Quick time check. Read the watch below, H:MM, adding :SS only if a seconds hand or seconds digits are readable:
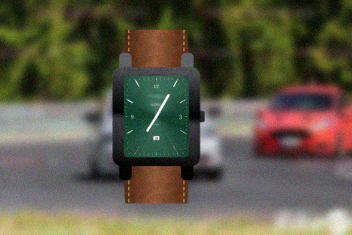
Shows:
7:05
